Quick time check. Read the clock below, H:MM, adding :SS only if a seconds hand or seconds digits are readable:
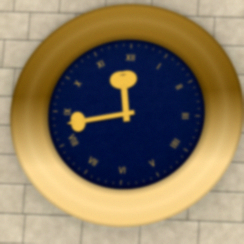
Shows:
11:43
